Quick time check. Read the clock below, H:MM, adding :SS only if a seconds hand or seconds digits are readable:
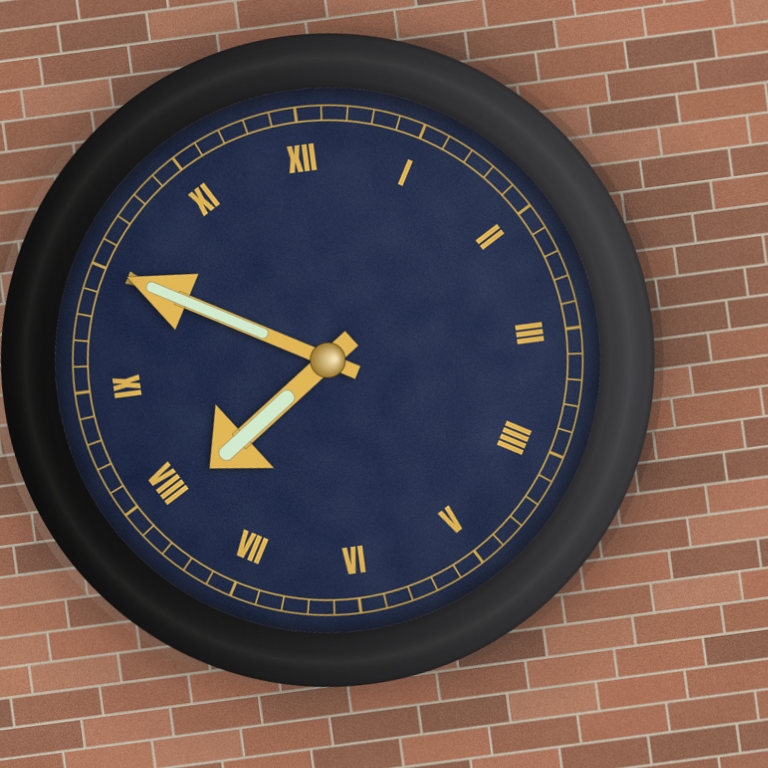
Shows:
7:50
